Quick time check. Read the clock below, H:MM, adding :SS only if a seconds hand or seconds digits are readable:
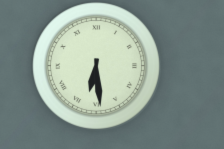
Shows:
6:29
